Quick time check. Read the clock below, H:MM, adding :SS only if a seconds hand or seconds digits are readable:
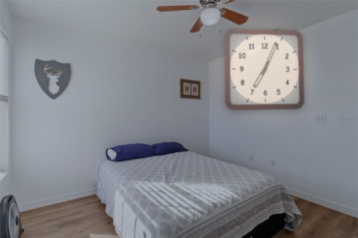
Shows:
7:04
